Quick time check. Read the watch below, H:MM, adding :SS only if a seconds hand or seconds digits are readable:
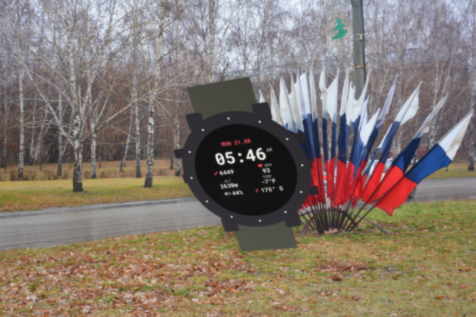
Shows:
5:46
